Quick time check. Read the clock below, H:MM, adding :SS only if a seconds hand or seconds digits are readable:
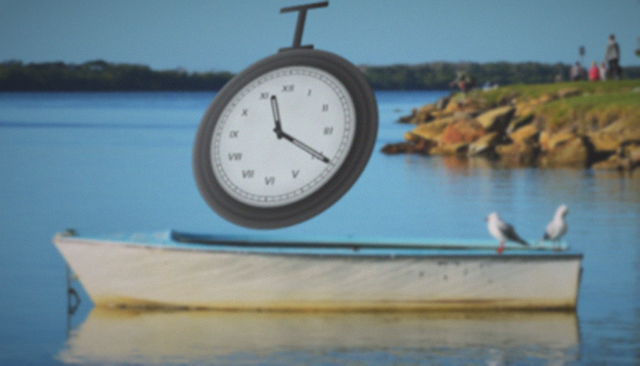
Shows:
11:20
